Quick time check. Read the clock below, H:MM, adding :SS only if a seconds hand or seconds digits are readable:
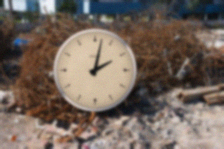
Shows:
2:02
